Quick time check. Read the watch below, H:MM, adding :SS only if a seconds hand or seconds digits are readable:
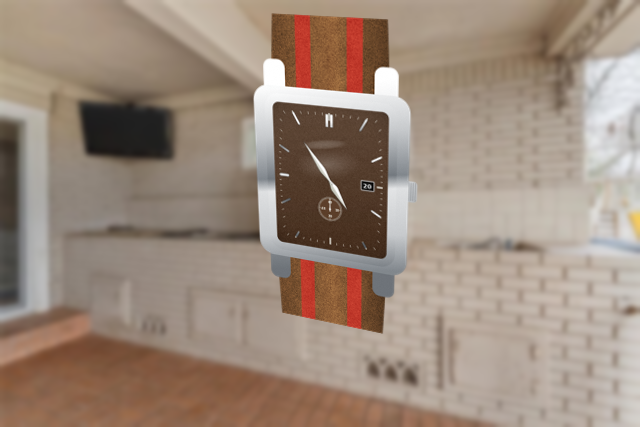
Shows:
4:54
